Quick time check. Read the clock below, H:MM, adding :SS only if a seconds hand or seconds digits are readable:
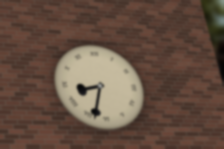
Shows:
8:33
